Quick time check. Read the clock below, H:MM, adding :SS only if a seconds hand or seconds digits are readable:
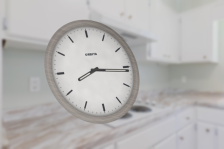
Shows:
8:16
